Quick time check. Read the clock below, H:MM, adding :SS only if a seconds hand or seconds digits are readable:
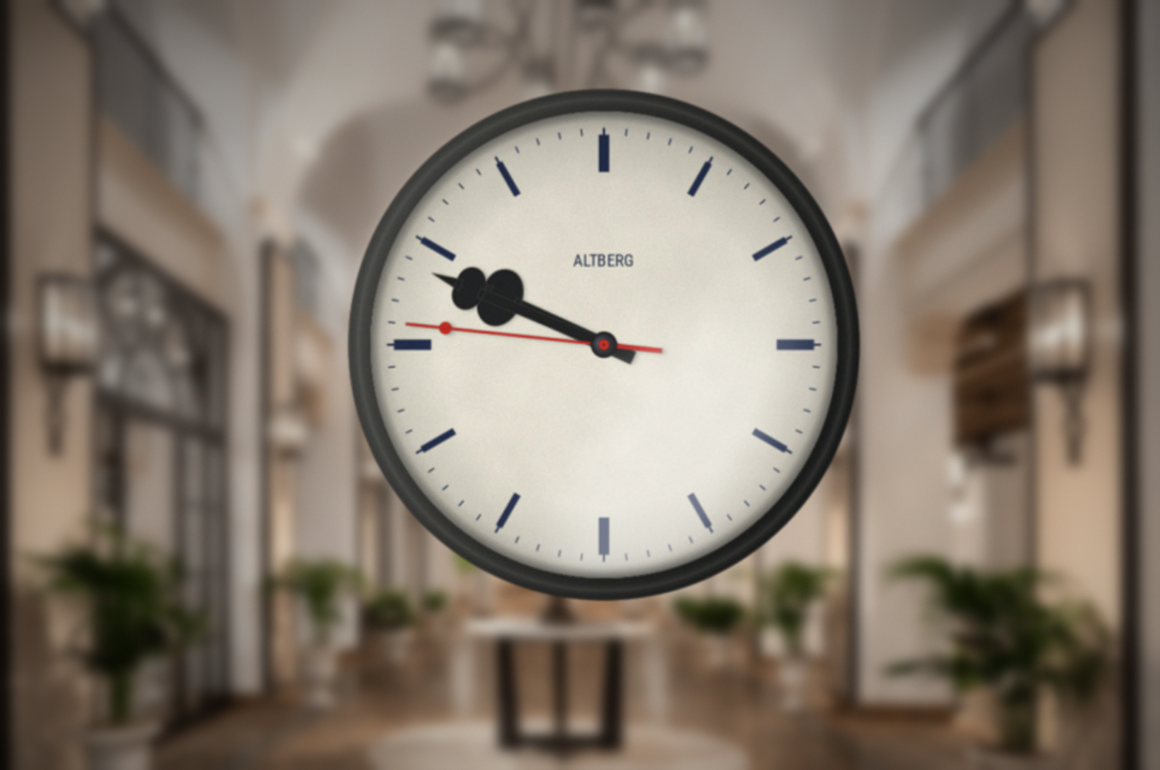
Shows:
9:48:46
